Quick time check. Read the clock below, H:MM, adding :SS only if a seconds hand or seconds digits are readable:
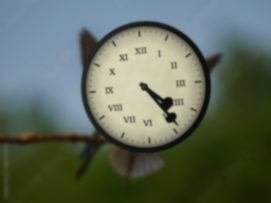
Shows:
4:24
